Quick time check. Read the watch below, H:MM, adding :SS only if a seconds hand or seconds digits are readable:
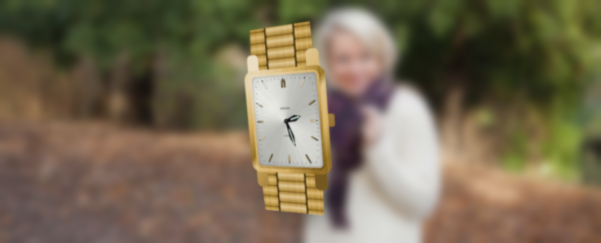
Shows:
2:27
